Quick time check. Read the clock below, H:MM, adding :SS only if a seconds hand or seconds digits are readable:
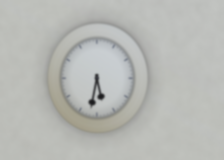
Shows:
5:32
